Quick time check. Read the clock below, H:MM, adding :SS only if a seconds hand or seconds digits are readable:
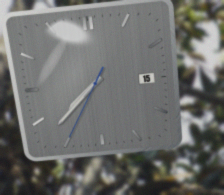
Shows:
7:37:35
